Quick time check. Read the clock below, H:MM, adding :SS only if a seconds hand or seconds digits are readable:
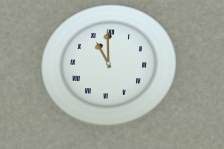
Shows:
10:59
